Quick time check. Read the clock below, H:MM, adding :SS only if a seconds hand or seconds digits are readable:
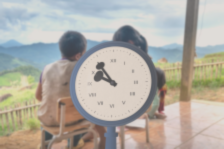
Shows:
9:54
